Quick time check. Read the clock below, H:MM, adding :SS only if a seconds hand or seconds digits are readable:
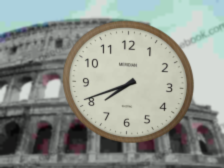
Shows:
7:41
